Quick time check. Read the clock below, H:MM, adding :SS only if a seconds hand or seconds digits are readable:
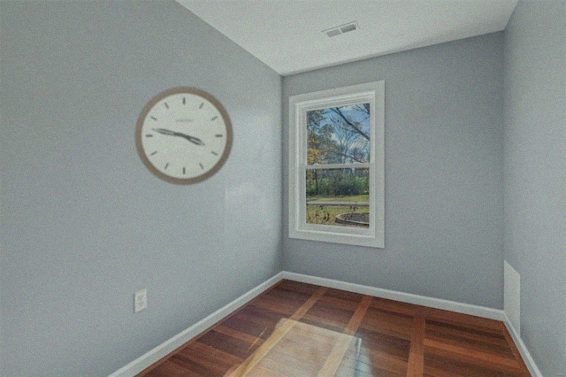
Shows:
3:47
